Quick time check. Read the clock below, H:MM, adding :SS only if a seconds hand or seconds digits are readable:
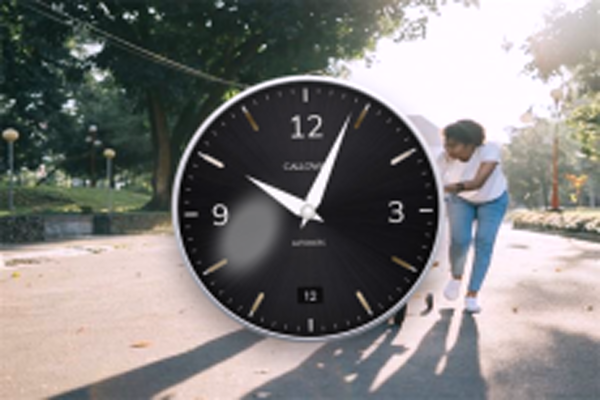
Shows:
10:04
